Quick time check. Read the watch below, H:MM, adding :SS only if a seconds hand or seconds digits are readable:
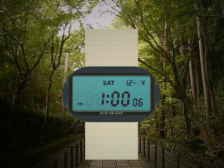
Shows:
1:00:06
